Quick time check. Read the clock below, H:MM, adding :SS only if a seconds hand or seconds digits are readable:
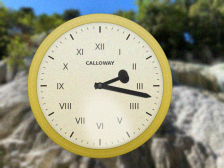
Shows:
2:17
